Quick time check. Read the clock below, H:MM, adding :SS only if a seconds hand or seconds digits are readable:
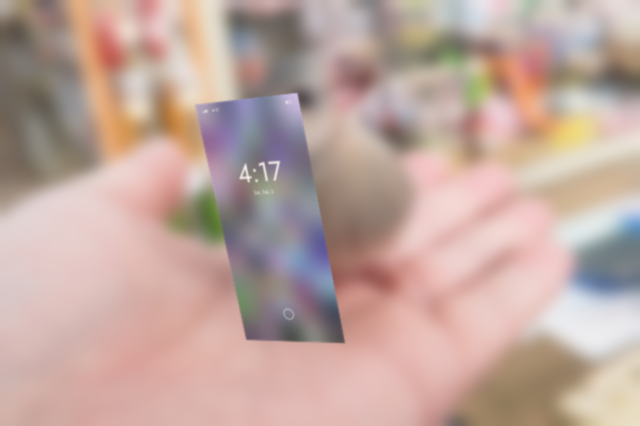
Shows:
4:17
